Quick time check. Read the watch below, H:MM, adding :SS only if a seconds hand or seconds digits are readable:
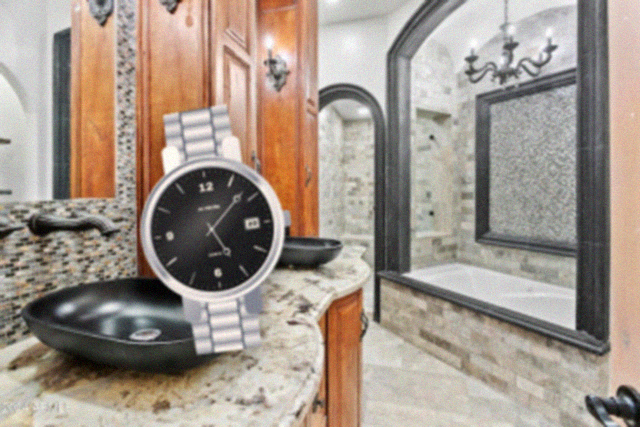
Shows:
5:08
